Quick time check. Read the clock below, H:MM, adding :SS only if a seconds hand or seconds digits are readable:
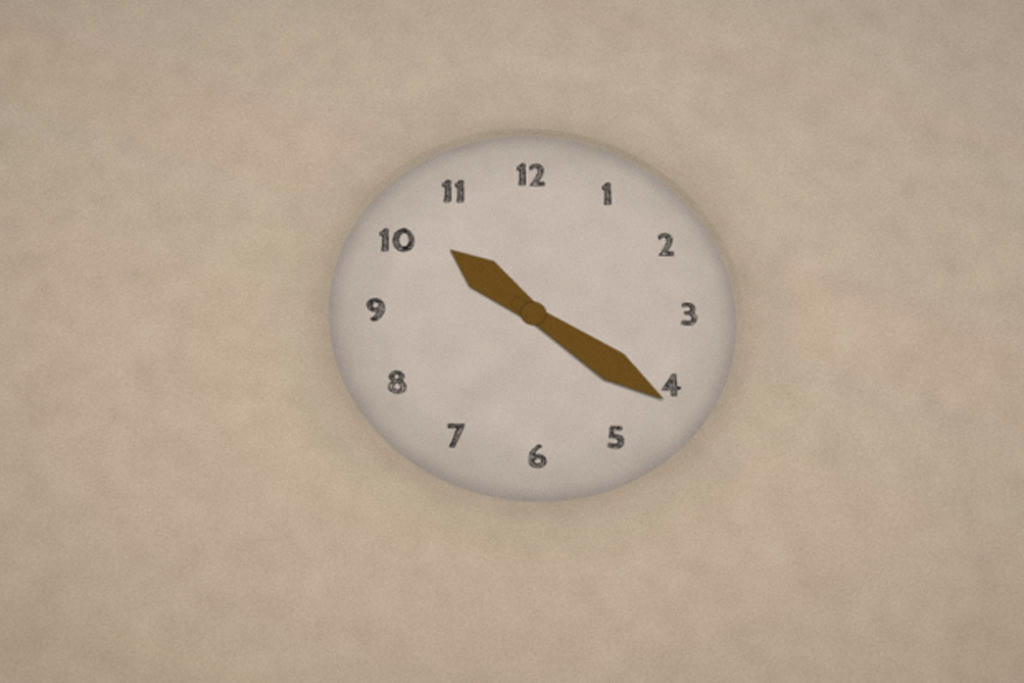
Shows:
10:21
